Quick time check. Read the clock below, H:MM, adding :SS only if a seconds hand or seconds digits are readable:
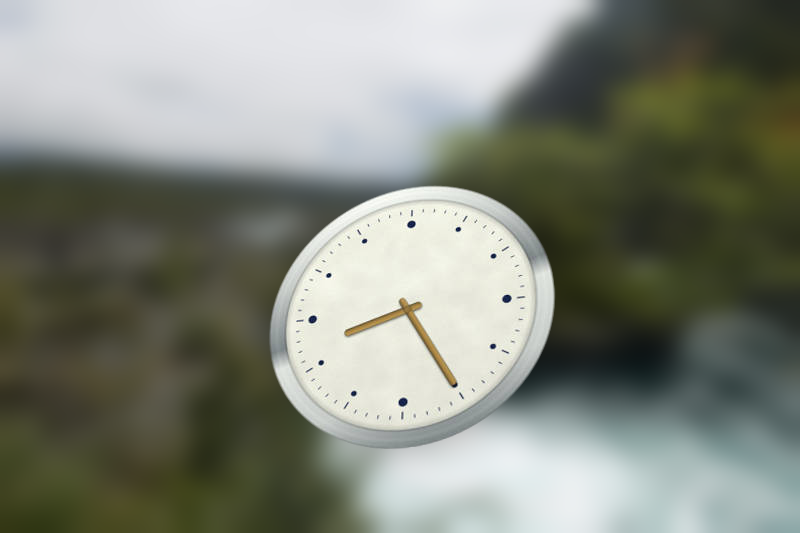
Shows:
8:25
